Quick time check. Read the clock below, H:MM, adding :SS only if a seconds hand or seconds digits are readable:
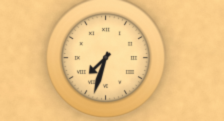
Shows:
7:33
